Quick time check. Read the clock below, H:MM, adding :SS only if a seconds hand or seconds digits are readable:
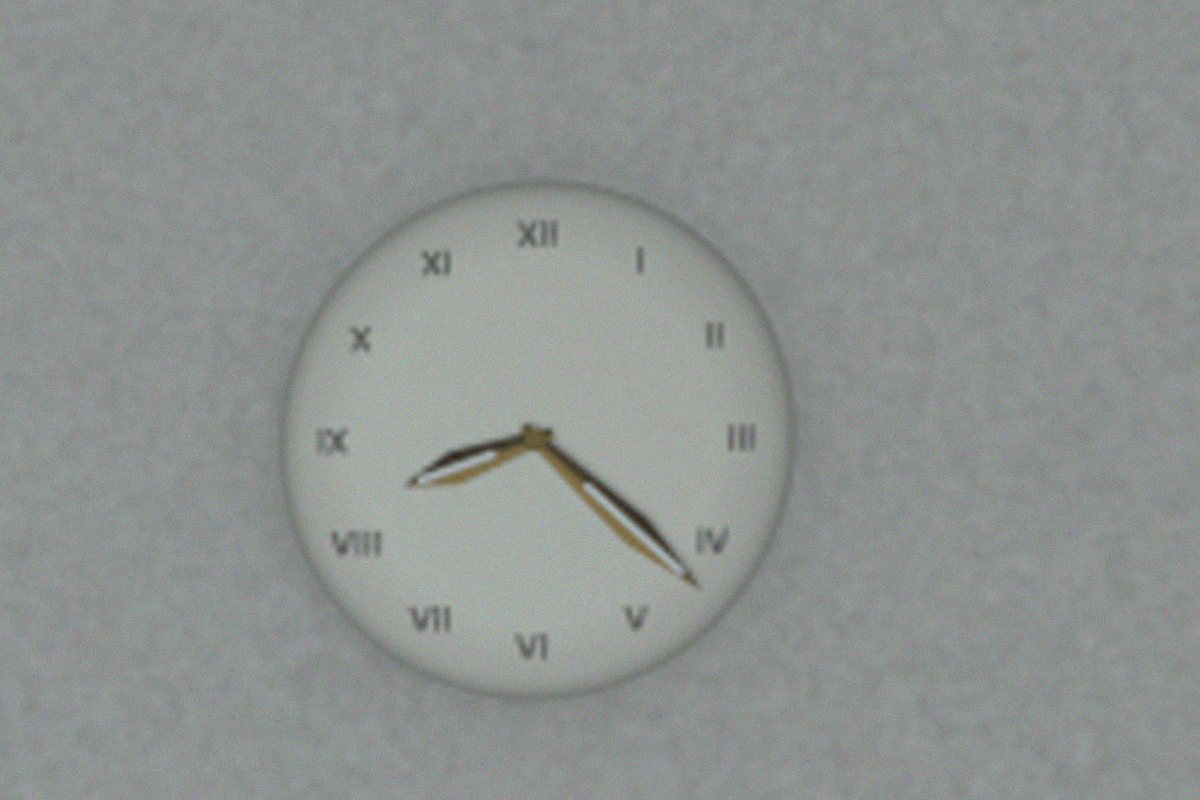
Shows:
8:22
